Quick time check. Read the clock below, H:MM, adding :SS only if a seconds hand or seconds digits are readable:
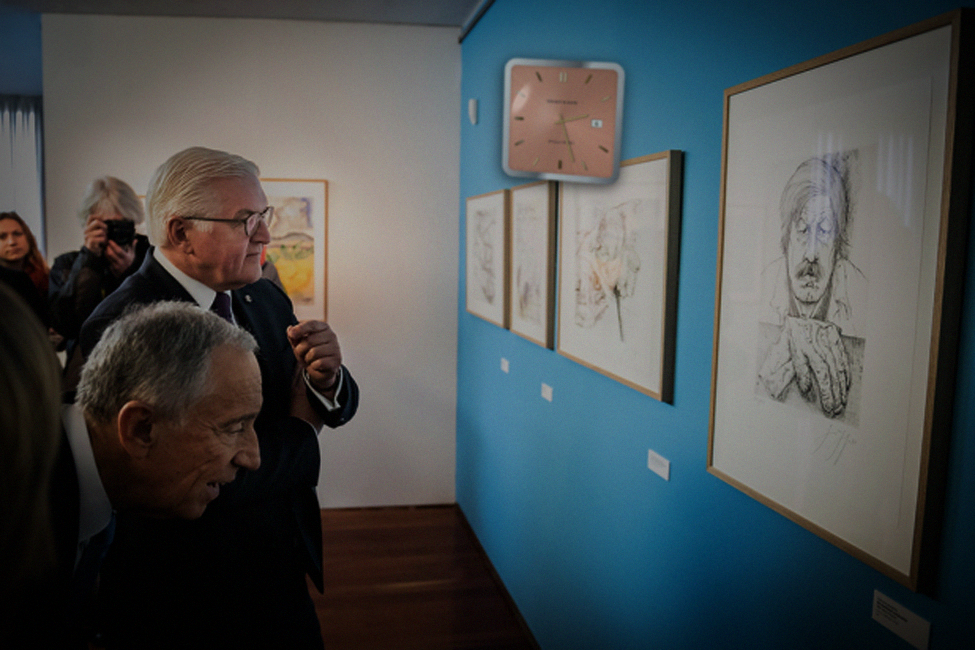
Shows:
2:27
